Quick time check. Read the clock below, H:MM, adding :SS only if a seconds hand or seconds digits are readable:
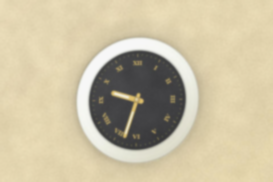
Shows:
9:33
